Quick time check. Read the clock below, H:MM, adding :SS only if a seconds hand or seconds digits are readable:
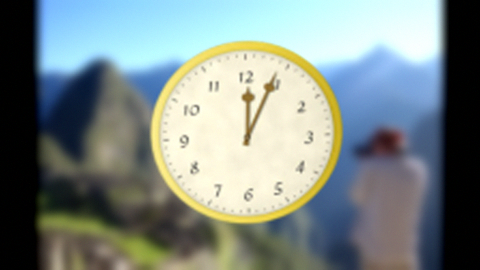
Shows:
12:04
